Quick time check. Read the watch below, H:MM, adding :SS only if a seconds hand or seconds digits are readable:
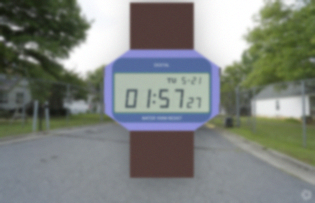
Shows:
1:57
